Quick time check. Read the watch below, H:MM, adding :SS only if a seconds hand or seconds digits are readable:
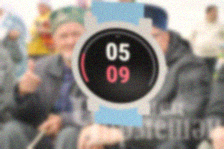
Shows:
5:09
